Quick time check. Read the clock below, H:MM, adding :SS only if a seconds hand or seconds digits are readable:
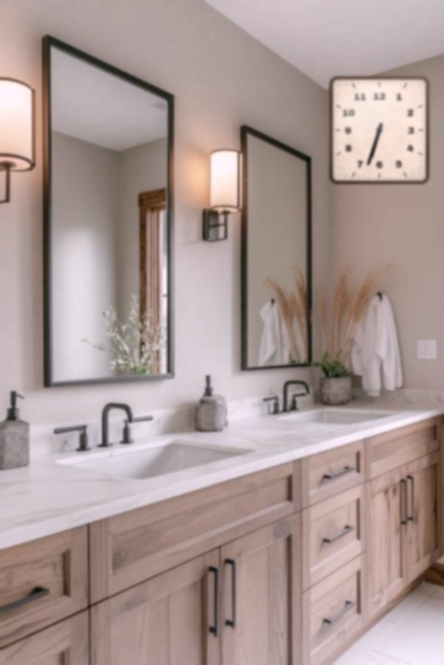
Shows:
6:33
